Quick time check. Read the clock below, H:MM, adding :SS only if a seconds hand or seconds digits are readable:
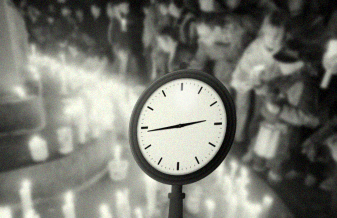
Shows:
2:44
